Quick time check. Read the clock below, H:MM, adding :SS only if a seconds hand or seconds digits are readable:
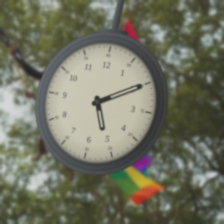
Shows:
5:10
